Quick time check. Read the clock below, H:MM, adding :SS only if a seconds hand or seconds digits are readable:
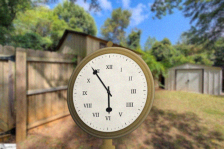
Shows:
5:54
